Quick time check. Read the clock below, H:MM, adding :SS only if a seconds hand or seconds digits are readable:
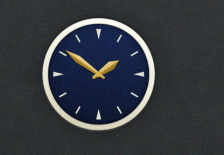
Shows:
1:51
